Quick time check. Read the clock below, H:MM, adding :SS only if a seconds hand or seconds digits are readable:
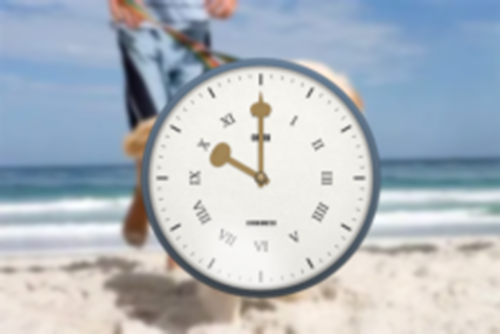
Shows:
10:00
